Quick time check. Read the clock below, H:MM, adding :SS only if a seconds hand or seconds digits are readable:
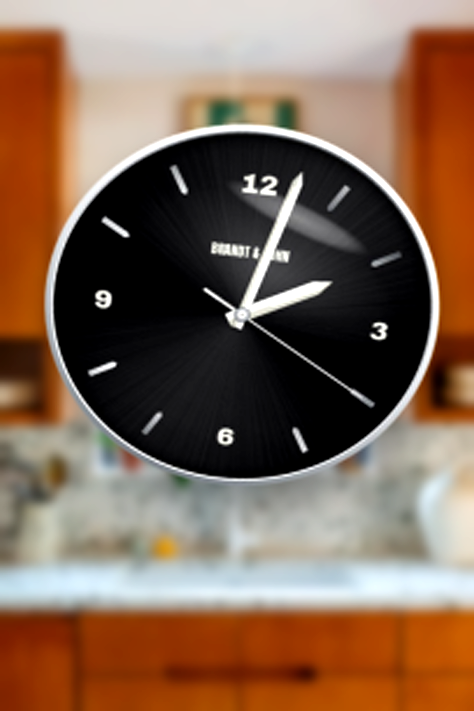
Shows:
2:02:20
